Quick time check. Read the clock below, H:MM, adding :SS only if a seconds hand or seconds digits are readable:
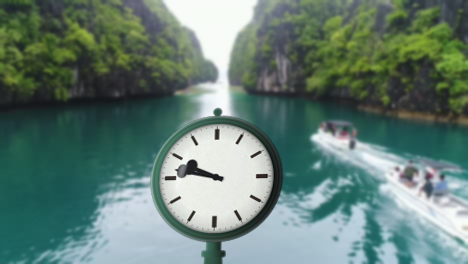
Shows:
9:47
